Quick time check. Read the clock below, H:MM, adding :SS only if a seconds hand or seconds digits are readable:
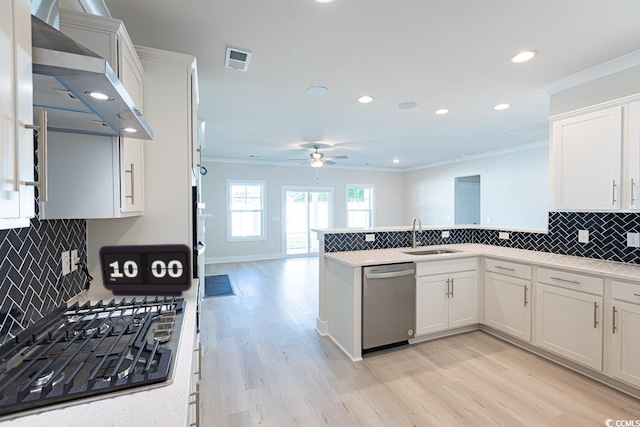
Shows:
10:00
